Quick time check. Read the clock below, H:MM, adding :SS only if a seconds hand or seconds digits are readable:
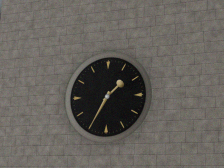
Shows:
1:35
